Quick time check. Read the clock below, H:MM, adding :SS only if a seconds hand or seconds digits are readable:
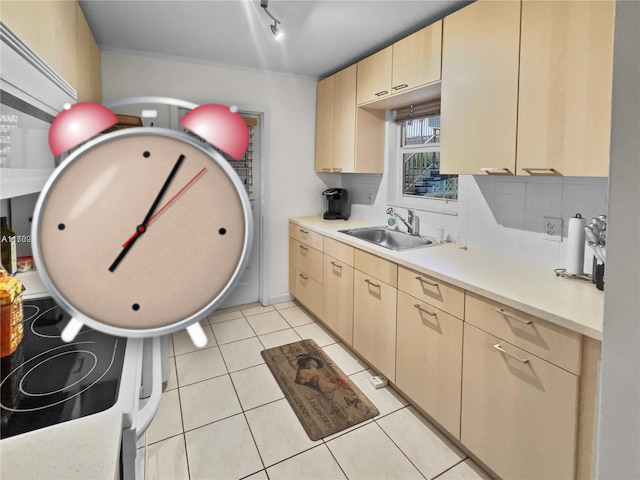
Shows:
7:04:07
